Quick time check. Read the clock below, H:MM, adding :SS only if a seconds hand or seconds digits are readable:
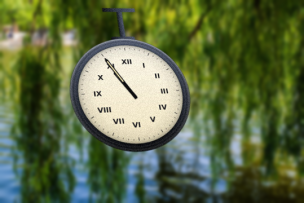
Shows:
10:55
